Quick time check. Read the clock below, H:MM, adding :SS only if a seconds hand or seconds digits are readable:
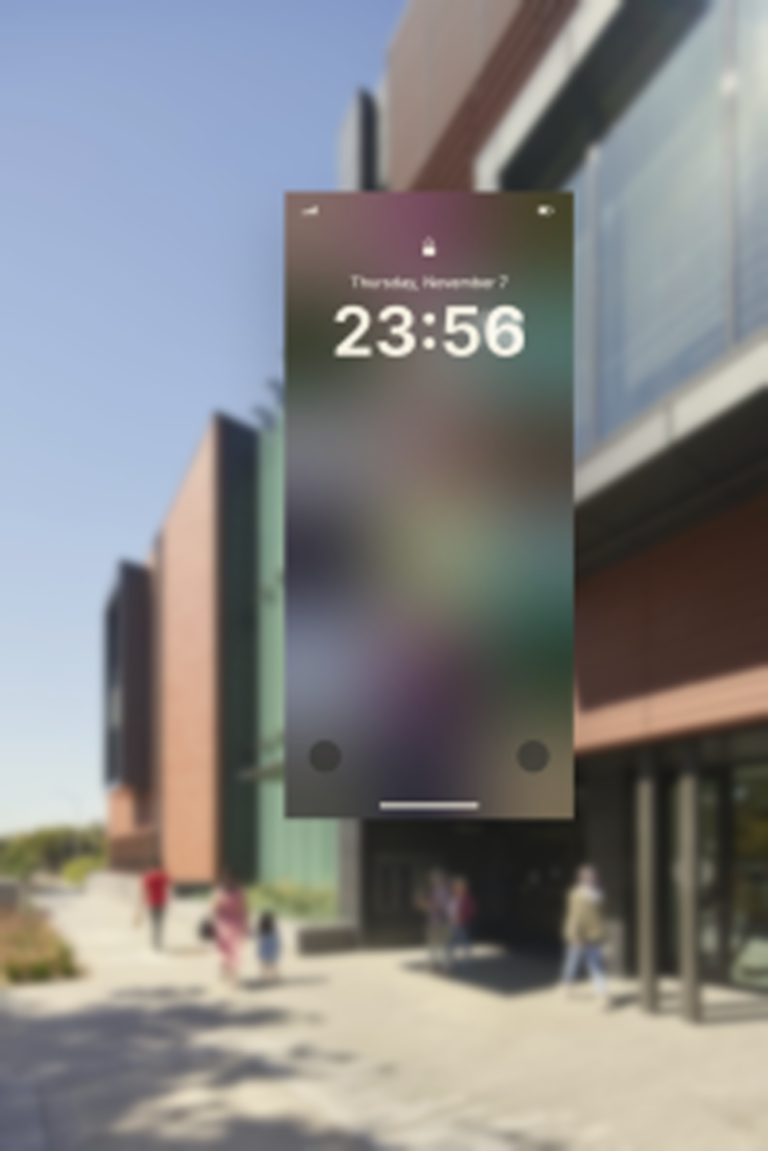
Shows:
23:56
